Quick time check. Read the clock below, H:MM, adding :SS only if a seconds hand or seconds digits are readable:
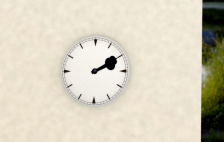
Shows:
2:10
